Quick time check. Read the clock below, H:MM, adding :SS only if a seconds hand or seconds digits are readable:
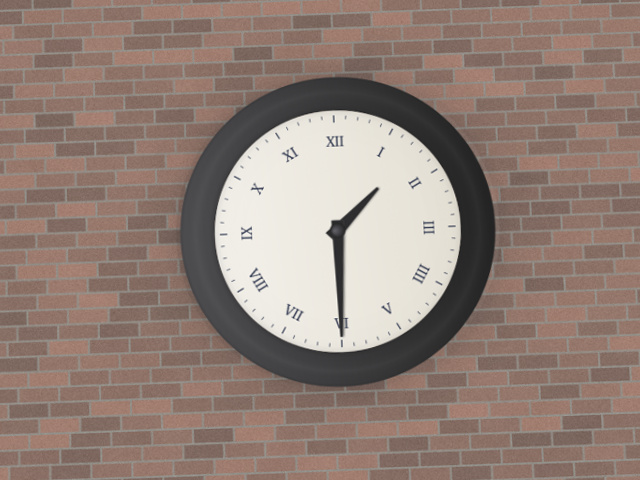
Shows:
1:30
